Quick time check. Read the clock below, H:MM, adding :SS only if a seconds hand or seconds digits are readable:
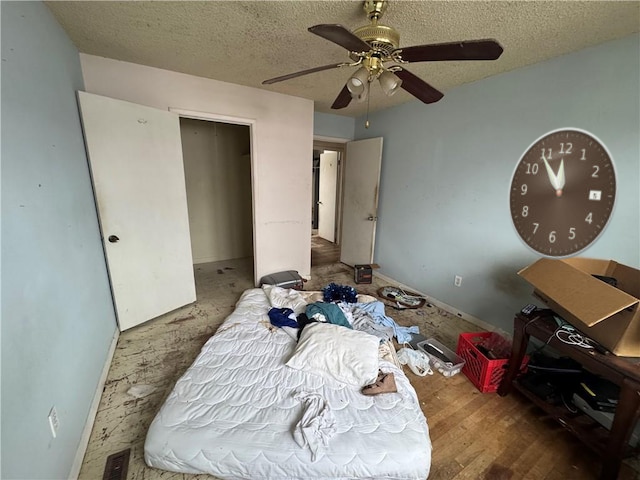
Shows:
11:54
